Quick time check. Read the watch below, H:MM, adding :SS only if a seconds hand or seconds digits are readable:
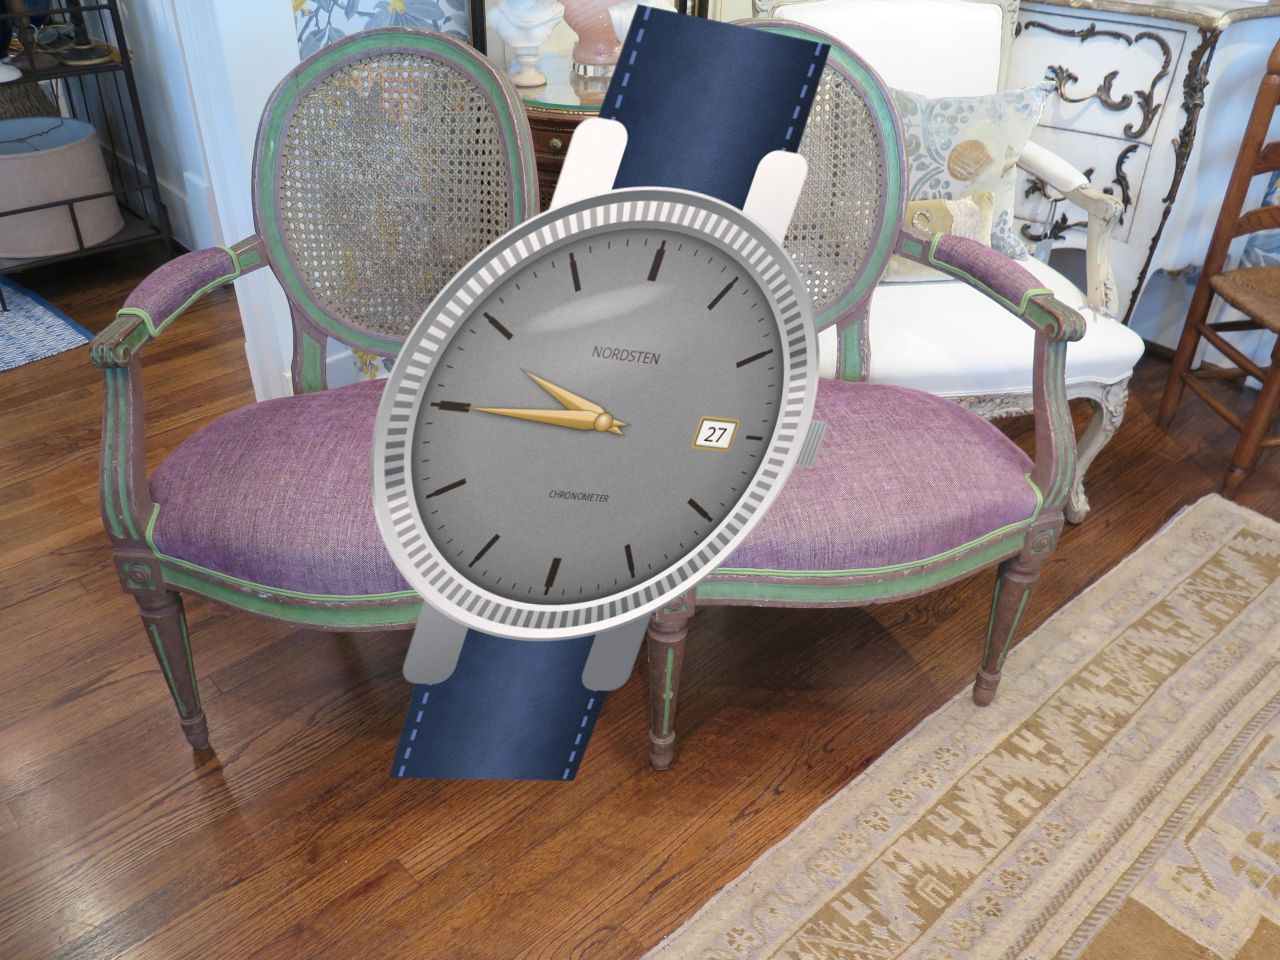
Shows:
9:45
